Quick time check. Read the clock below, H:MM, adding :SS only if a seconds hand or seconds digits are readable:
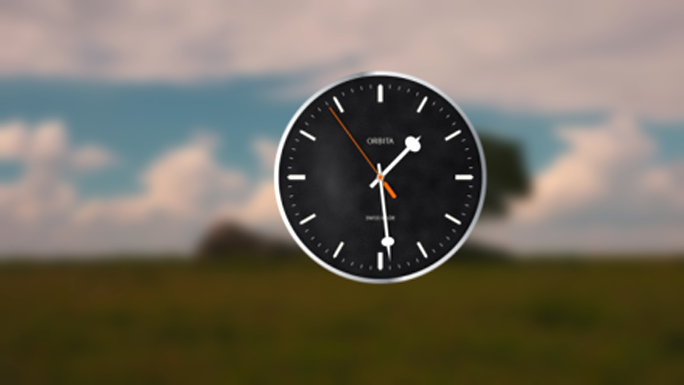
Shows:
1:28:54
